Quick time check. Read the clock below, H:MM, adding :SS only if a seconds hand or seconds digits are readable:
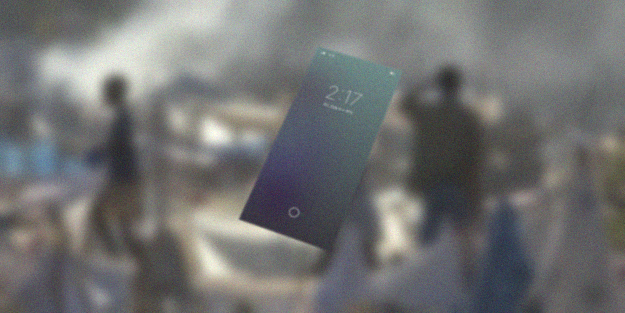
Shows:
2:17
